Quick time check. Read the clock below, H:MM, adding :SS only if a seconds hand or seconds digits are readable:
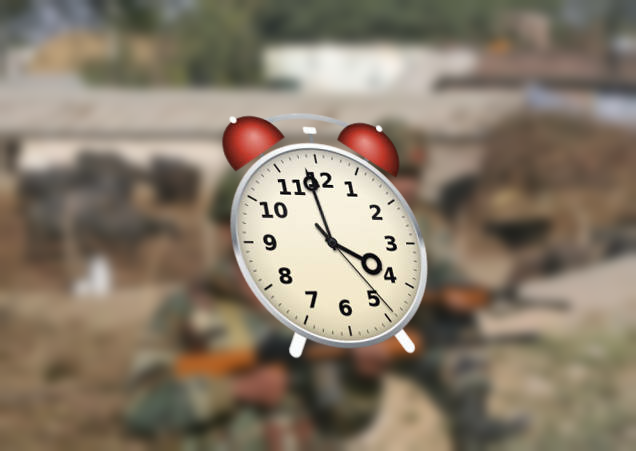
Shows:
3:58:24
